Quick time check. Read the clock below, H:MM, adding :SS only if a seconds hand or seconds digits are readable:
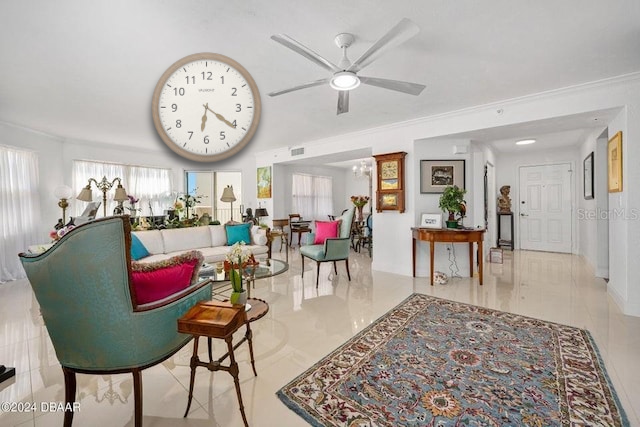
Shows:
6:21
